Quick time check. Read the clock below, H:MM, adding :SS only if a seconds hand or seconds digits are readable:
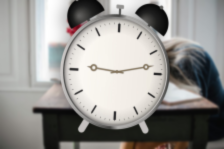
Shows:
9:13
